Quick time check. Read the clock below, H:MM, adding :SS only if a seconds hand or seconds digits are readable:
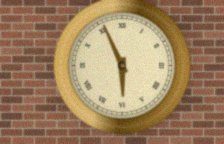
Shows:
5:56
